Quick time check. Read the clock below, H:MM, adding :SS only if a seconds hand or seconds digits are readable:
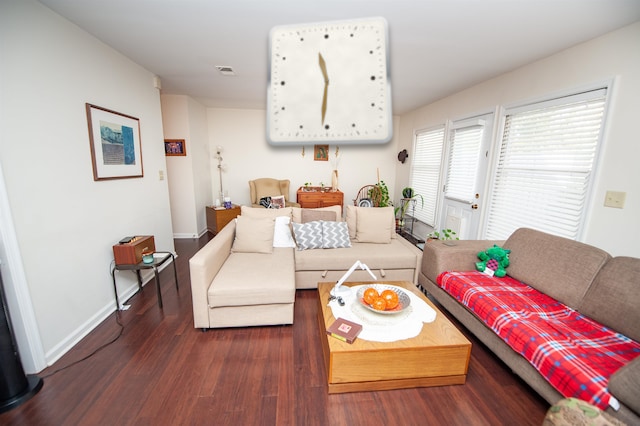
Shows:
11:31
